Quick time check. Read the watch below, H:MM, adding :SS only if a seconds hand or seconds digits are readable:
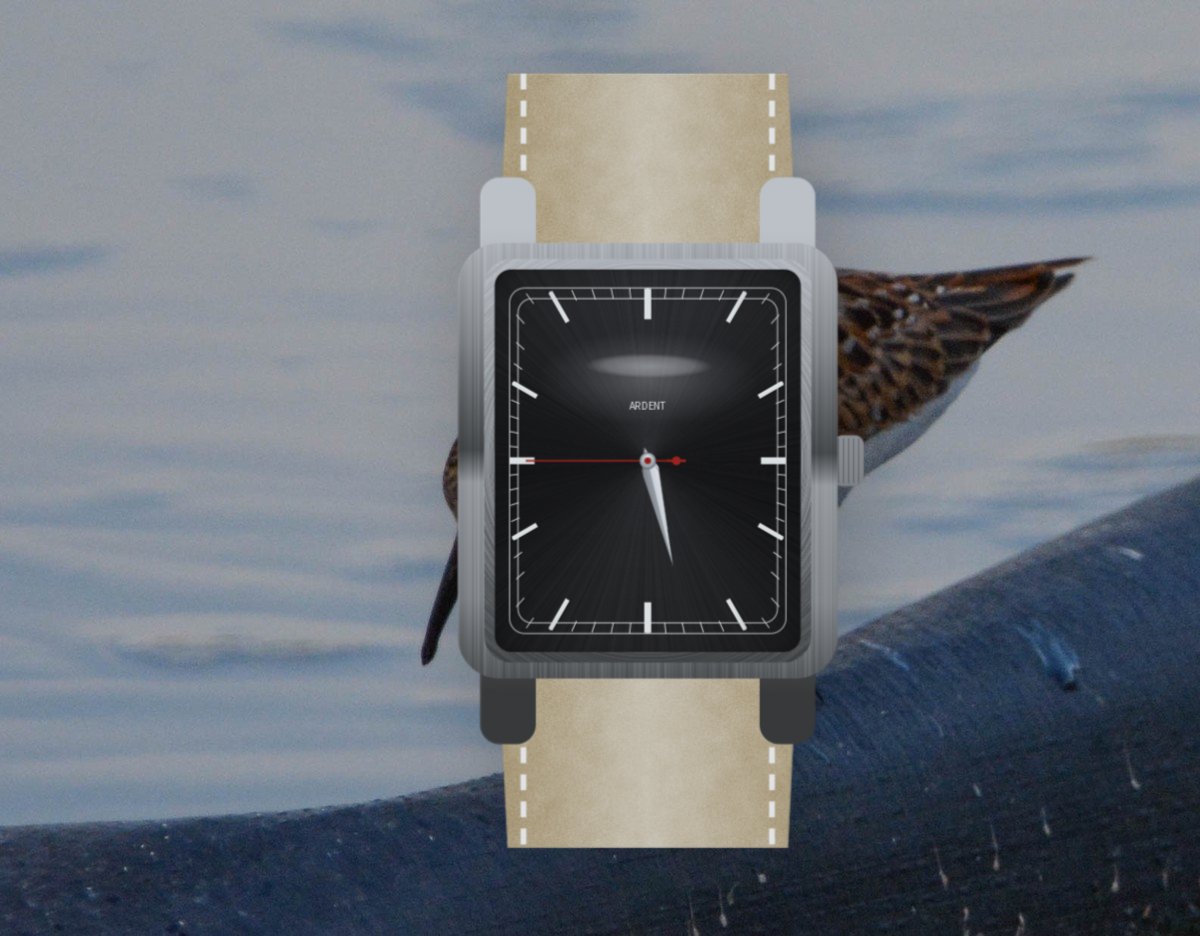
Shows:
5:27:45
